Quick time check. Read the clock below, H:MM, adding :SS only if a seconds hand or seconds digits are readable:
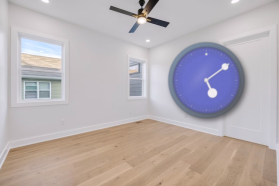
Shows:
5:09
